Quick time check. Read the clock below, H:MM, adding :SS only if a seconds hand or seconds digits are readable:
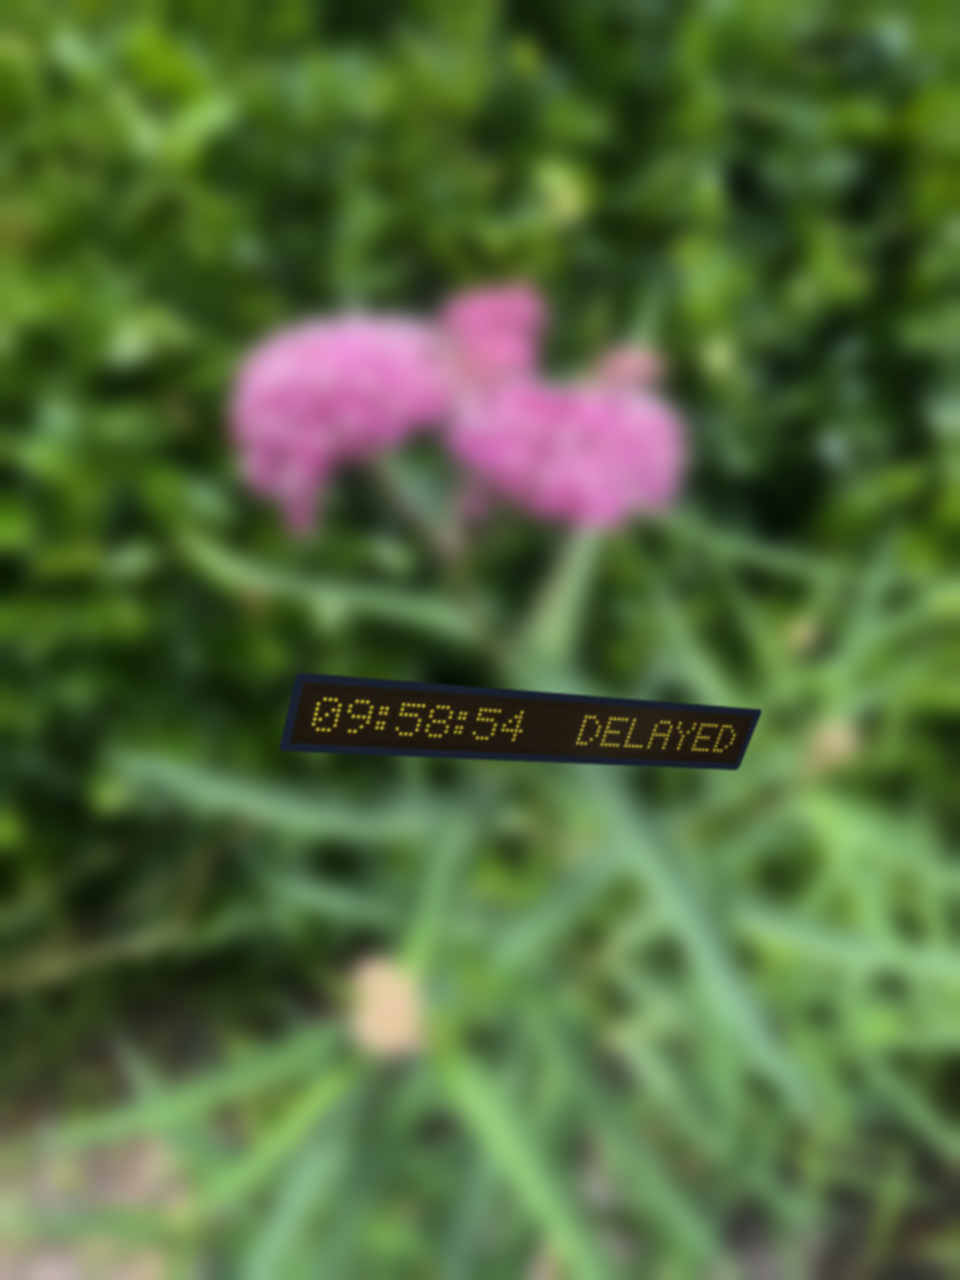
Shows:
9:58:54
